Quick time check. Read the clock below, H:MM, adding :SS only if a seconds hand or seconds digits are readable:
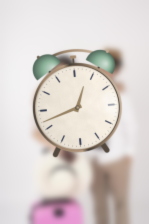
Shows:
12:42
